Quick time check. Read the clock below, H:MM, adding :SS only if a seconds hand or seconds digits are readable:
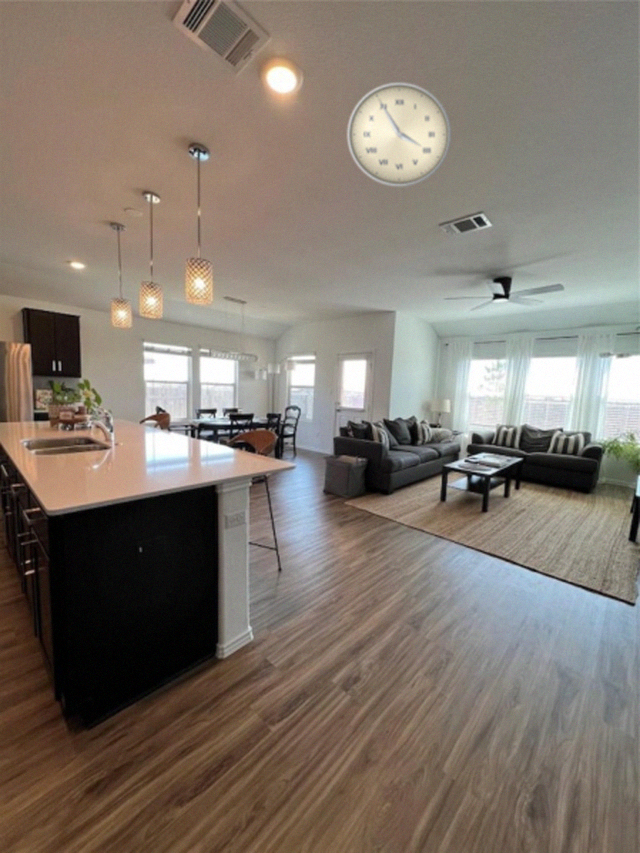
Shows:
3:55
